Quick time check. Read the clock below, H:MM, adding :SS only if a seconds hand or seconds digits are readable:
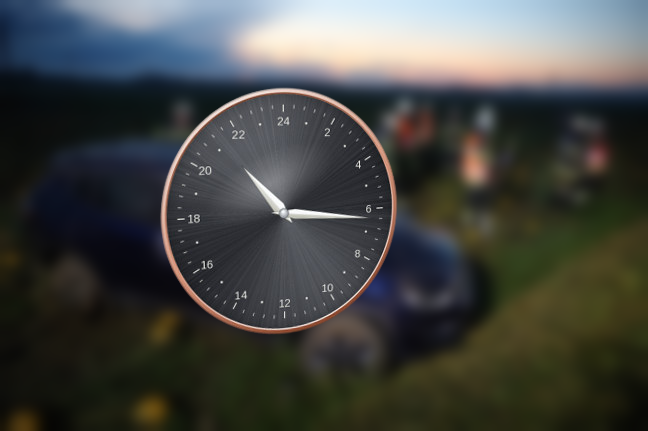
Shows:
21:16
